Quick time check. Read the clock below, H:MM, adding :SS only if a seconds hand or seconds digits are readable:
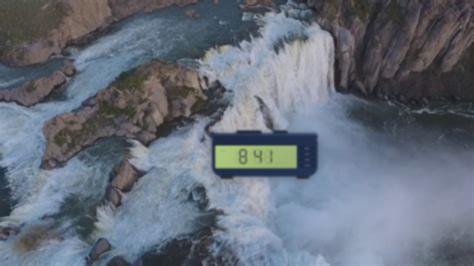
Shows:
8:41
